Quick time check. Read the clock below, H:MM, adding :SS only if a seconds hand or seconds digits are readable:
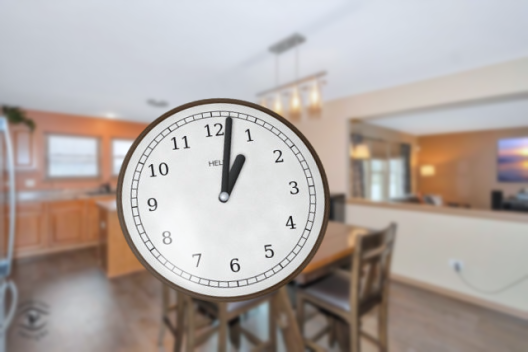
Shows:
1:02
